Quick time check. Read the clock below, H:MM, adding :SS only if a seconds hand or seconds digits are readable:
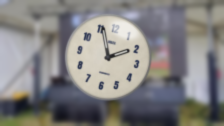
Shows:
1:56
